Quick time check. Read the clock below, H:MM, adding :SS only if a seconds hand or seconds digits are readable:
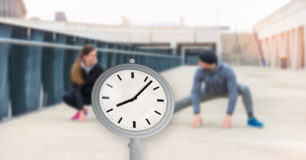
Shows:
8:07
